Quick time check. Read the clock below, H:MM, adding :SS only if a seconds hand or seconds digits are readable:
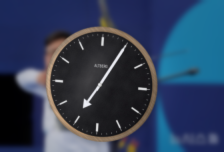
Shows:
7:05
